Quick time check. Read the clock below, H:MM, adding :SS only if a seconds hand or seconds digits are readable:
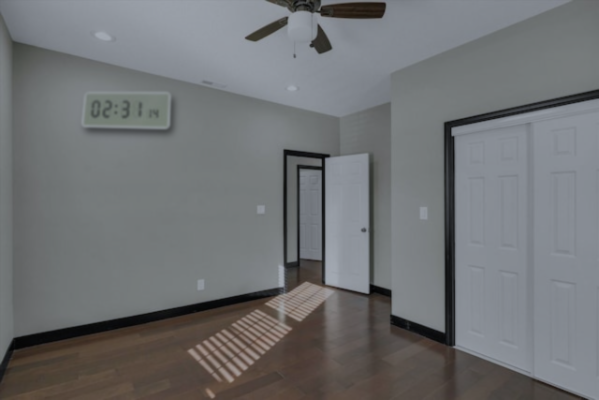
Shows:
2:31
